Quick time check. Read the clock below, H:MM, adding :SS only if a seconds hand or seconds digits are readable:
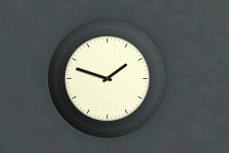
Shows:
1:48
